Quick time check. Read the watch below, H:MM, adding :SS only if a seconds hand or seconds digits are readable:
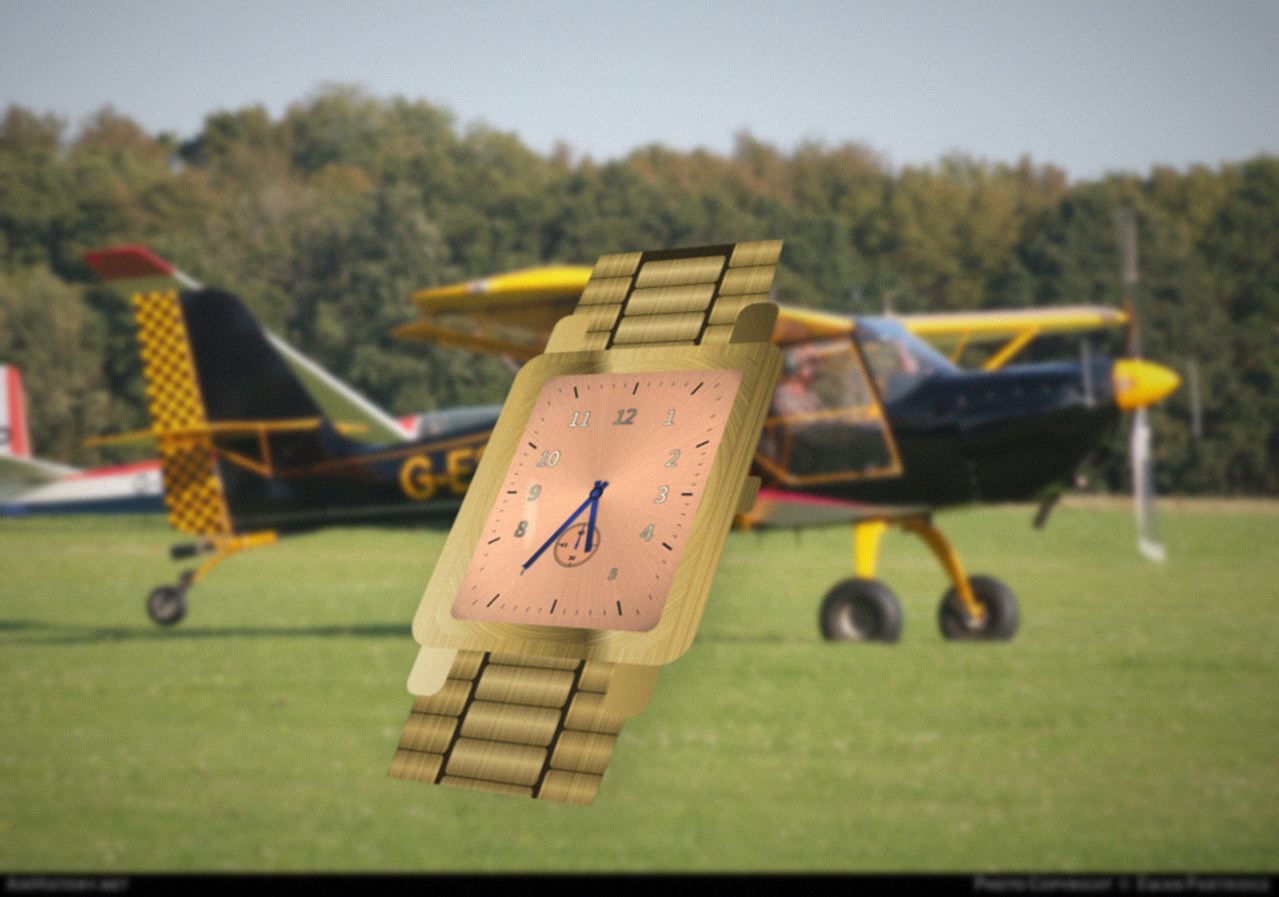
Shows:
5:35
